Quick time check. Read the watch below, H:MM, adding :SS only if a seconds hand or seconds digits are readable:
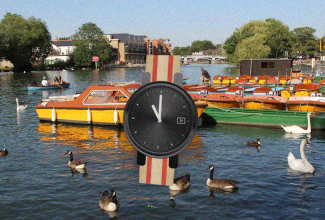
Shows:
11:00
